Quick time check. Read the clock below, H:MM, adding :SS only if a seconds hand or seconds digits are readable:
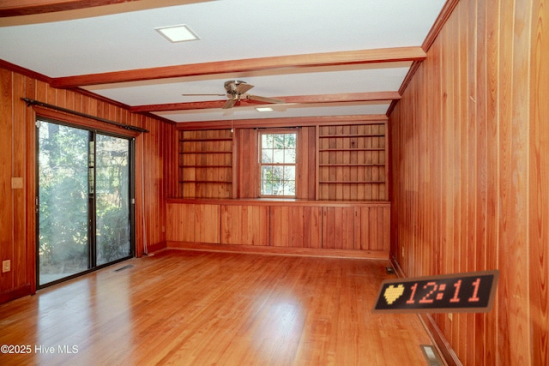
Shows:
12:11
